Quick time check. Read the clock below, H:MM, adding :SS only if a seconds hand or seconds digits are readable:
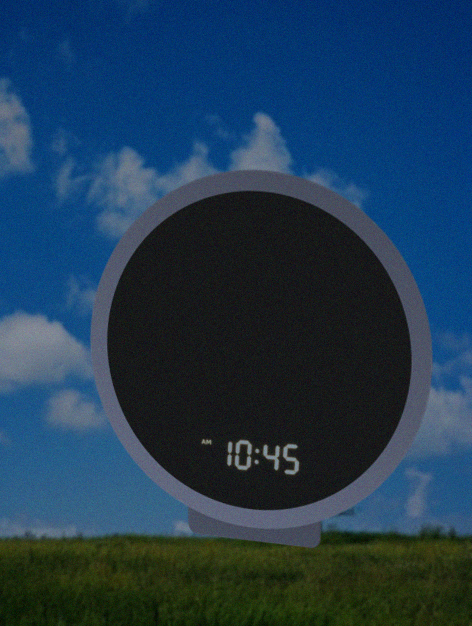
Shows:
10:45
